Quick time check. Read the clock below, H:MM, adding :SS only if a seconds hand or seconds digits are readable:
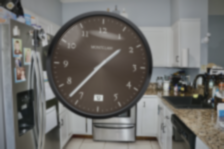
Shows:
1:37
